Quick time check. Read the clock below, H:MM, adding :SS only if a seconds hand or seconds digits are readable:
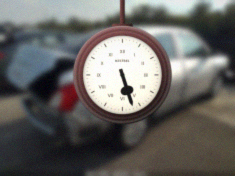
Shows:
5:27
